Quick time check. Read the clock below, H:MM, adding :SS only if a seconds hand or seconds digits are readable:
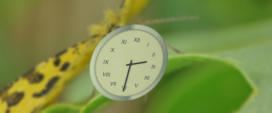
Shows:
2:30
